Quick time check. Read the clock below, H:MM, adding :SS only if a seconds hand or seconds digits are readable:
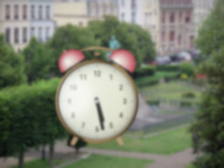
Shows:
5:28
